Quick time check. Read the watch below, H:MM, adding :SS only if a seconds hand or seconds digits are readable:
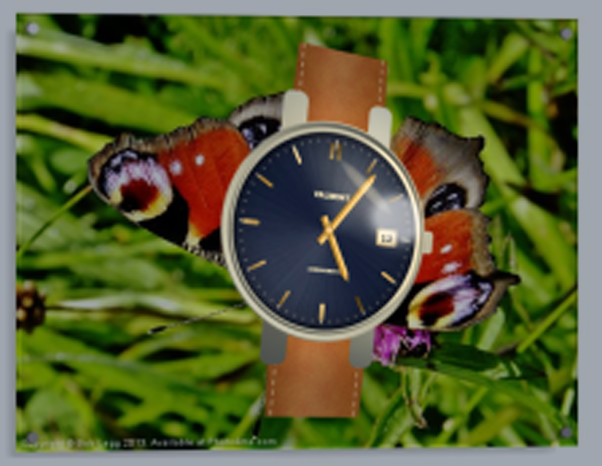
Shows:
5:06
